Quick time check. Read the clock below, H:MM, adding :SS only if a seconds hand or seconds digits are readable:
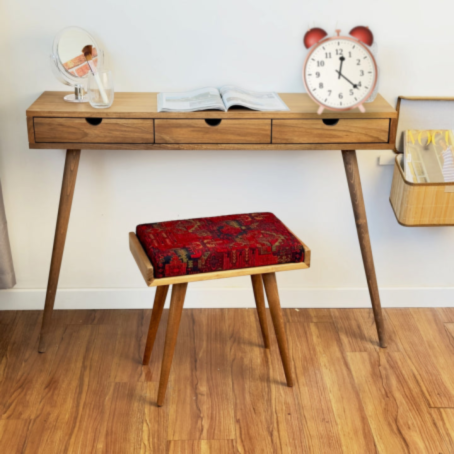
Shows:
12:22
